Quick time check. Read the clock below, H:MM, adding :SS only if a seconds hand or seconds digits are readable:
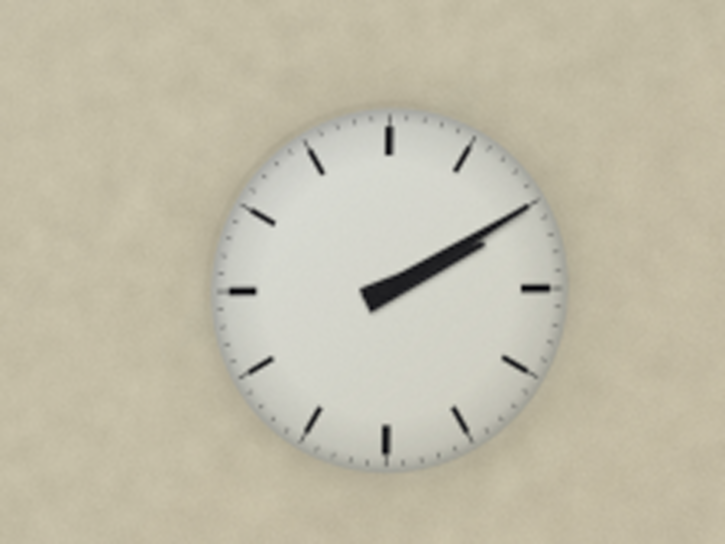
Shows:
2:10
